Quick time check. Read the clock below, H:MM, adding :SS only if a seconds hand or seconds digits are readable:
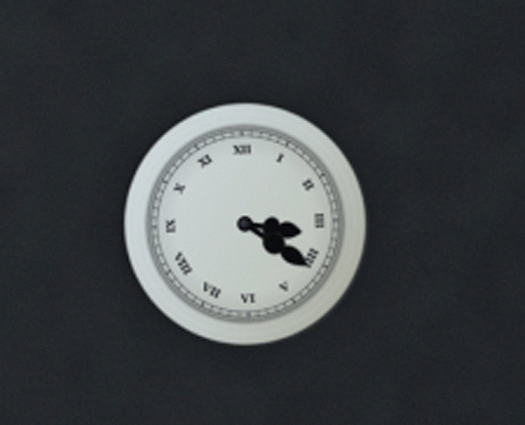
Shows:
3:21
